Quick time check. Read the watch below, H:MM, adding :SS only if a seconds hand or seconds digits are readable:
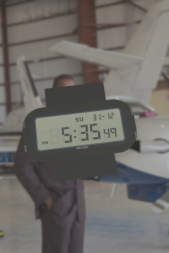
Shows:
5:35:49
